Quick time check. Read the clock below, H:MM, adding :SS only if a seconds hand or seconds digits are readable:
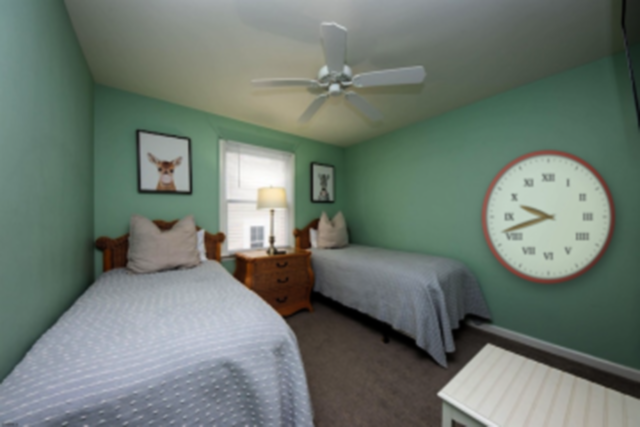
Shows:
9:42
